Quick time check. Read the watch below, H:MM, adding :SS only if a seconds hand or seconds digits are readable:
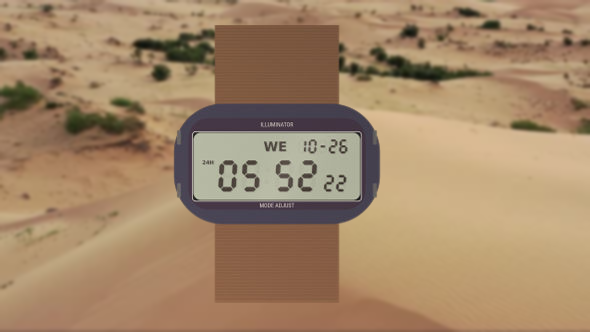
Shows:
5:52:22
